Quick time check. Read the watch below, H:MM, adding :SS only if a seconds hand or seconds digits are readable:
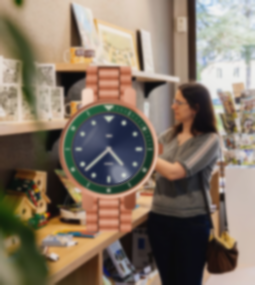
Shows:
4:38
